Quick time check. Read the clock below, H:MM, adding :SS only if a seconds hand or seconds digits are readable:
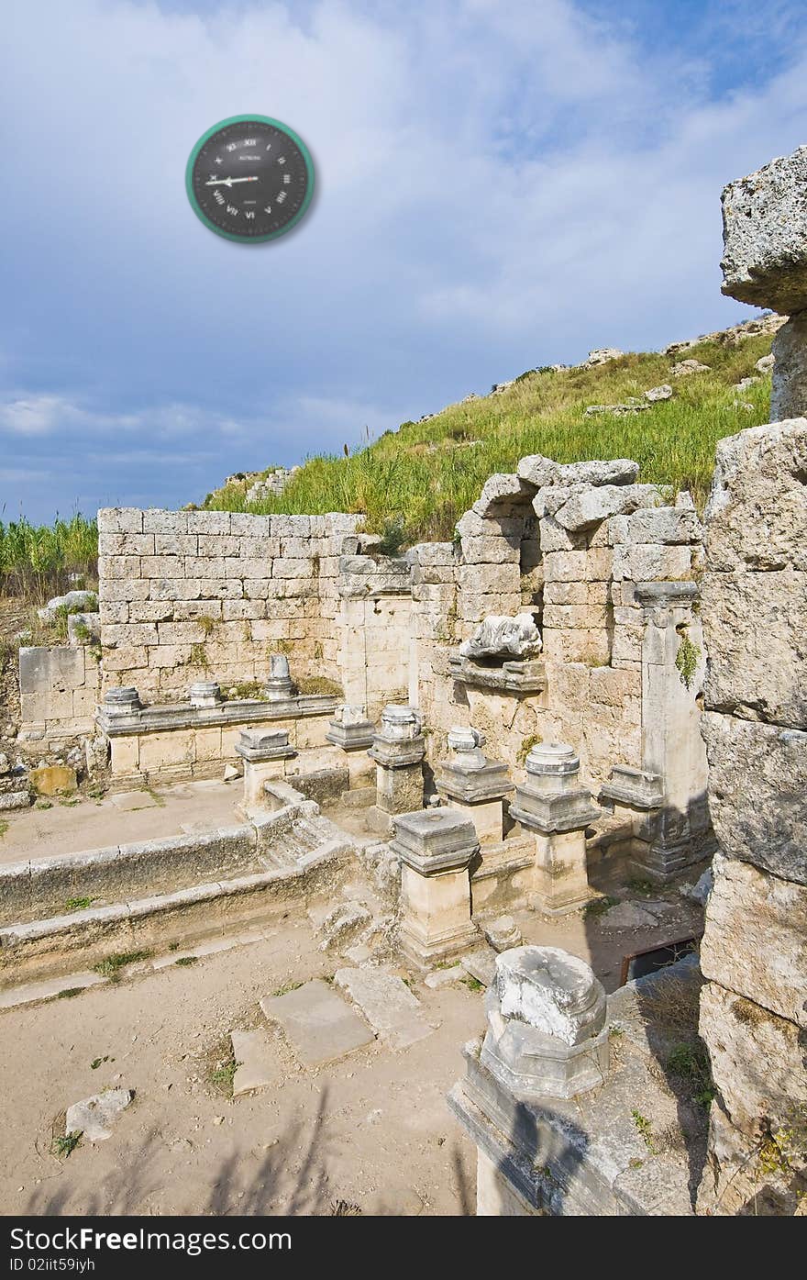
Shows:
8:44
